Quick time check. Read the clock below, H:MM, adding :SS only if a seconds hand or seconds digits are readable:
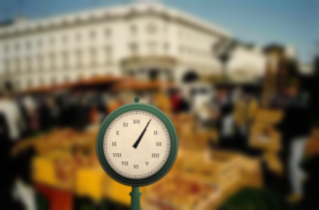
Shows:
1:05
